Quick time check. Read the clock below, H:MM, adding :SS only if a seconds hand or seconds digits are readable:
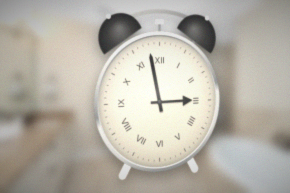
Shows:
2:58
